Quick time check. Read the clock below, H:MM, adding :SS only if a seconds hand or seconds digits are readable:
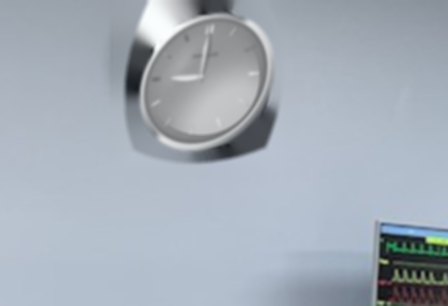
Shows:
9:00
